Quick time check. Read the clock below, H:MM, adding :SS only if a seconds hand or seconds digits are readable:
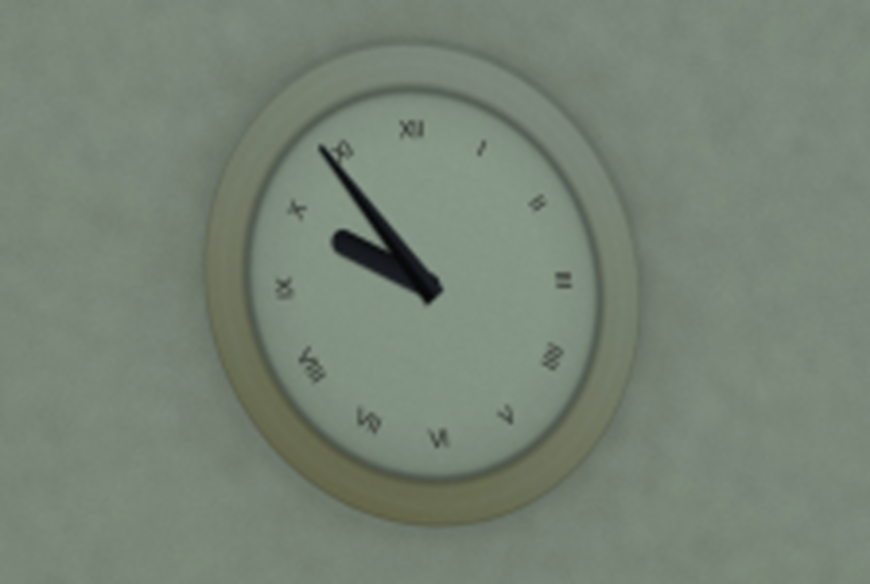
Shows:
9:54
